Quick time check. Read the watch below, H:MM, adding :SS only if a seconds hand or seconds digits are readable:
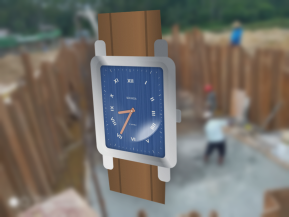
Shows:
8:35
